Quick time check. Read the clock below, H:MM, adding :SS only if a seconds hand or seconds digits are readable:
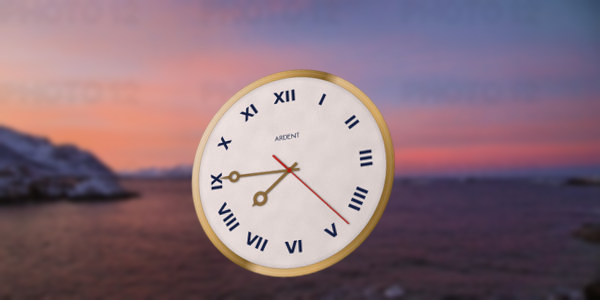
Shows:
7:45:23
